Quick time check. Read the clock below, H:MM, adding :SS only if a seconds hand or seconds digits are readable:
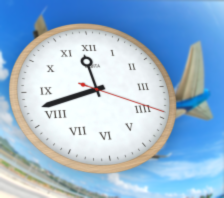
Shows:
11:42:19
